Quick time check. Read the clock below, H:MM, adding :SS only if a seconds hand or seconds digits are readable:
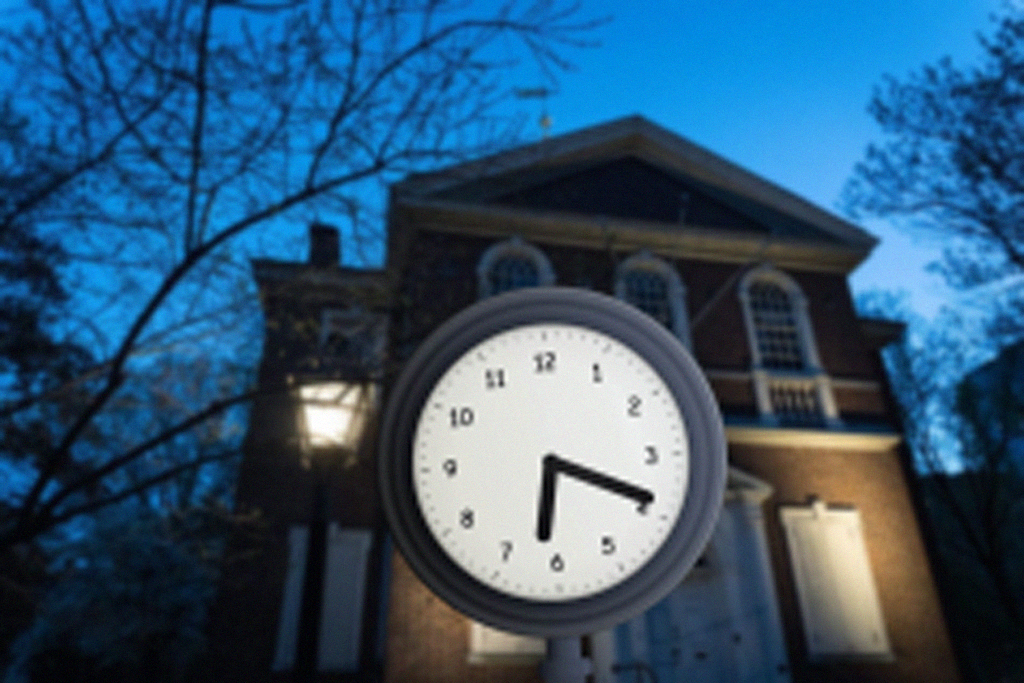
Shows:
6:19
